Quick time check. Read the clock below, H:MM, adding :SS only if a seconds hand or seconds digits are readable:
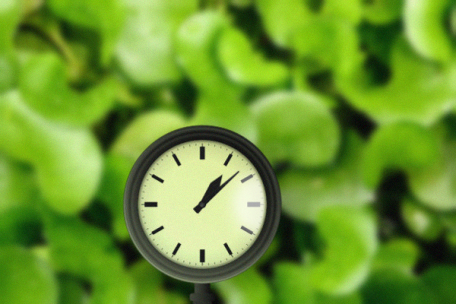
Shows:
1:08
